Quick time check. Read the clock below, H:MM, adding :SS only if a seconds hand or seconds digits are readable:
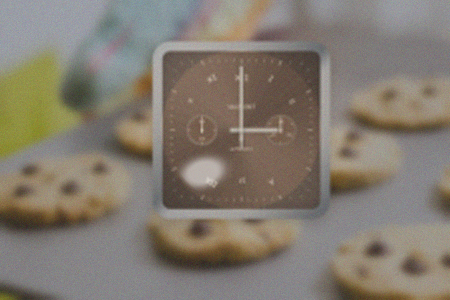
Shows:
3:00
